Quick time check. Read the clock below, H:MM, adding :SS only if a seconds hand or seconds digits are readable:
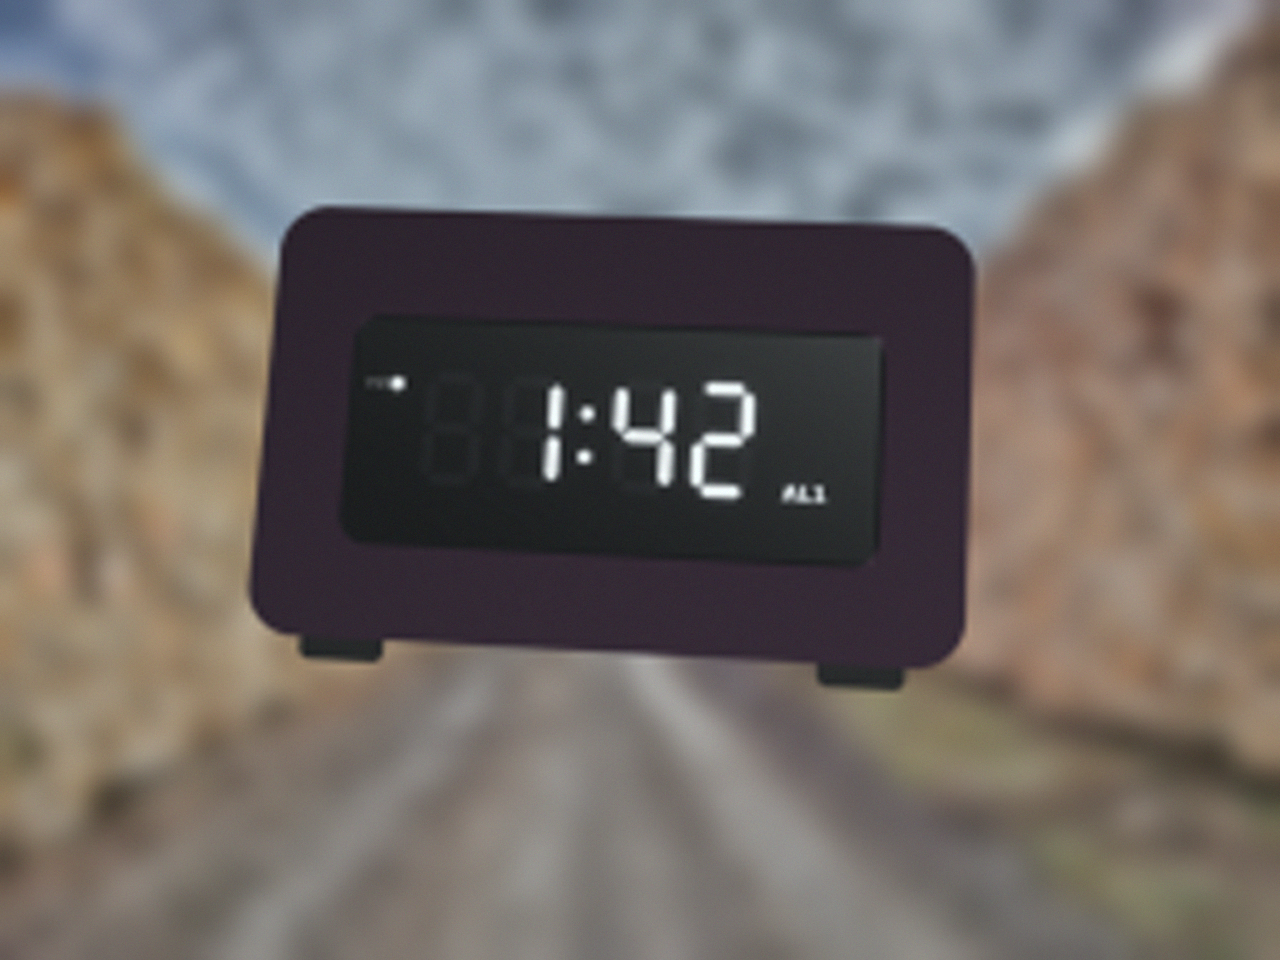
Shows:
1:42
